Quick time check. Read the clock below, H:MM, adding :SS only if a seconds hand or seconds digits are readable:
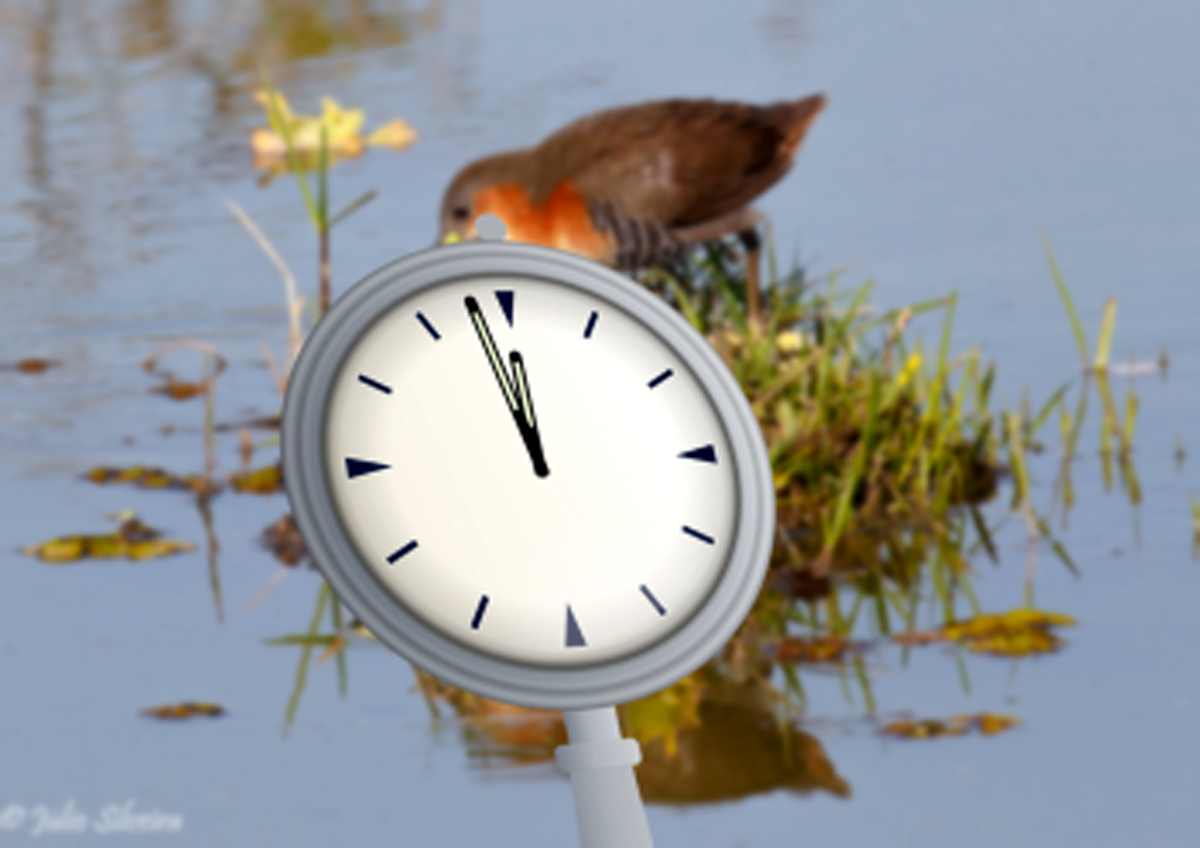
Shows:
11:58
